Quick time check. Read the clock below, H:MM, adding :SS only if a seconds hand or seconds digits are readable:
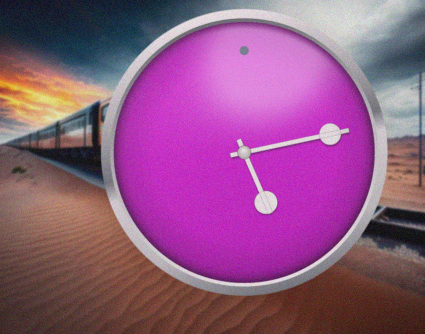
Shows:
5:13
